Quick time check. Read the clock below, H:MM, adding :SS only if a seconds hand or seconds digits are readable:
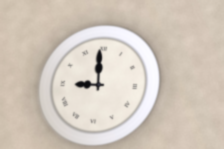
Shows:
8:59
